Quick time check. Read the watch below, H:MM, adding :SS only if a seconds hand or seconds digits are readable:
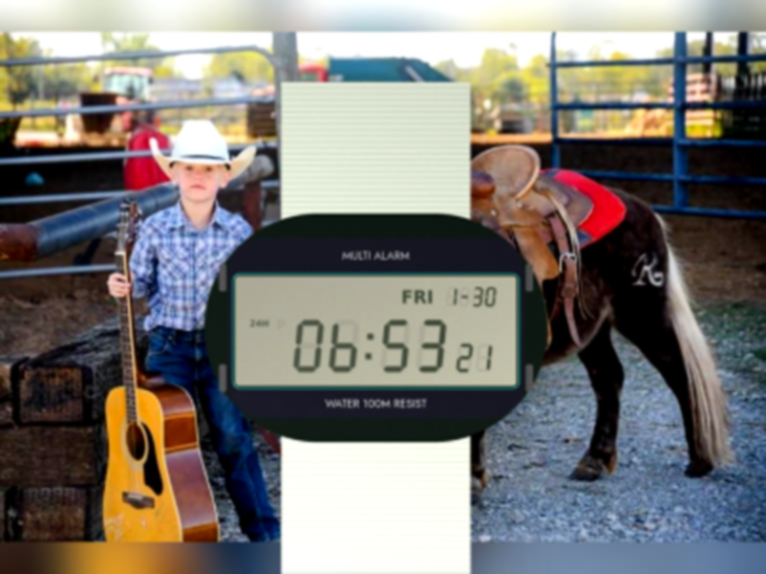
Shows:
6:53:21
